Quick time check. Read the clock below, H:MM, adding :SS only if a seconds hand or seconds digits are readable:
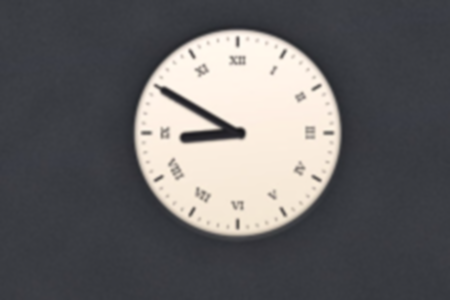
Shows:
8:50
